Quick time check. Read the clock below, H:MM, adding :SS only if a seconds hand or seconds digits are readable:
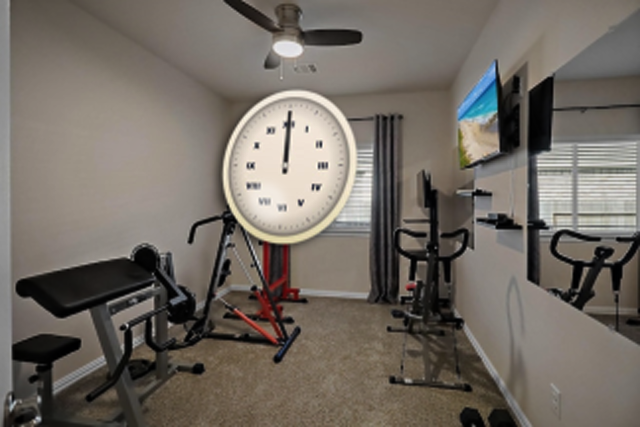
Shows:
12:00
